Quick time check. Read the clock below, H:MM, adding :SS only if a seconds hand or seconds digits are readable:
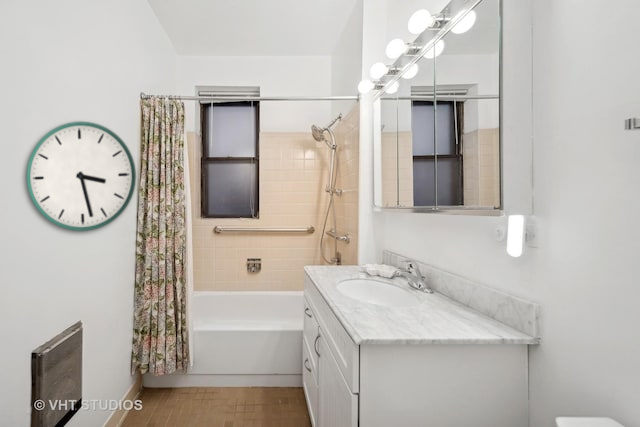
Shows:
3:28
